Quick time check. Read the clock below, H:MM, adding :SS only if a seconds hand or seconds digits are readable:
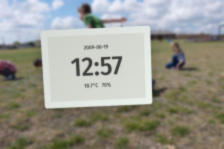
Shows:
12:57
